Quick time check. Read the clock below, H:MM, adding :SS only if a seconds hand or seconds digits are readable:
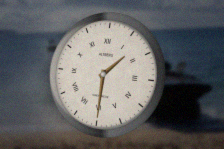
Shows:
1:30
